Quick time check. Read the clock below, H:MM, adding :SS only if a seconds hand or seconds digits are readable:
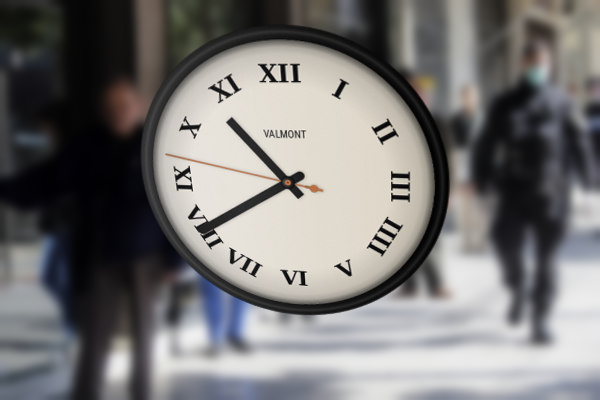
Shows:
10:39:47
